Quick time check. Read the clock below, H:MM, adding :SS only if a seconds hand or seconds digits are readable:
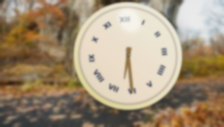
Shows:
6:30
